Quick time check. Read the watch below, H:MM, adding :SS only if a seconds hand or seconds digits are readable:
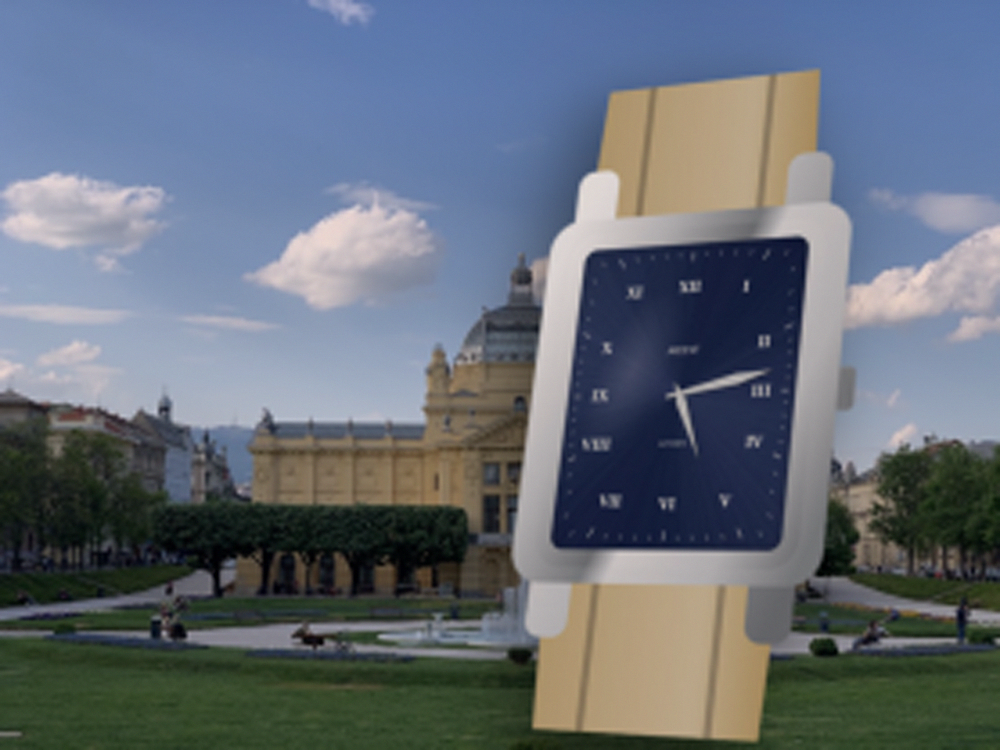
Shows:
5:13
